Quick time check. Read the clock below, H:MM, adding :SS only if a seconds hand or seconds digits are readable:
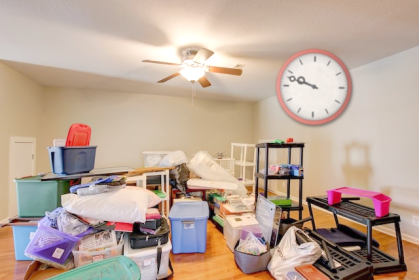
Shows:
9:48
